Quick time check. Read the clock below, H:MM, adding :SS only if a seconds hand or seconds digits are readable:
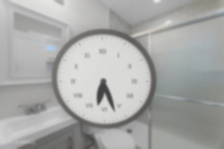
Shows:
6:27
